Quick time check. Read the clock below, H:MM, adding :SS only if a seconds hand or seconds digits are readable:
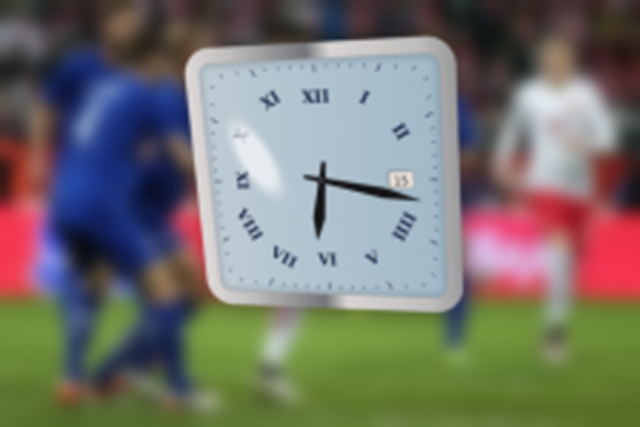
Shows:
6:17
